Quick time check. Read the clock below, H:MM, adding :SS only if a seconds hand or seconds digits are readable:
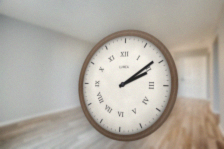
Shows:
2:09
